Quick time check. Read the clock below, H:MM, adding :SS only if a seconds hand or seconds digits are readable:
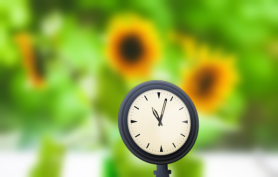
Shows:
11:03
